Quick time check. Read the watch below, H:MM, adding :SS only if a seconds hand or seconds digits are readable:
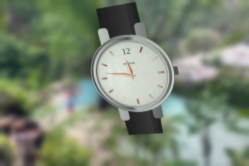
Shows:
11:47
